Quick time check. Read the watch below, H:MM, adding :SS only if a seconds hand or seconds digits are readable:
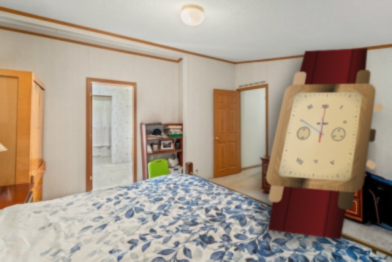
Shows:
11:50
